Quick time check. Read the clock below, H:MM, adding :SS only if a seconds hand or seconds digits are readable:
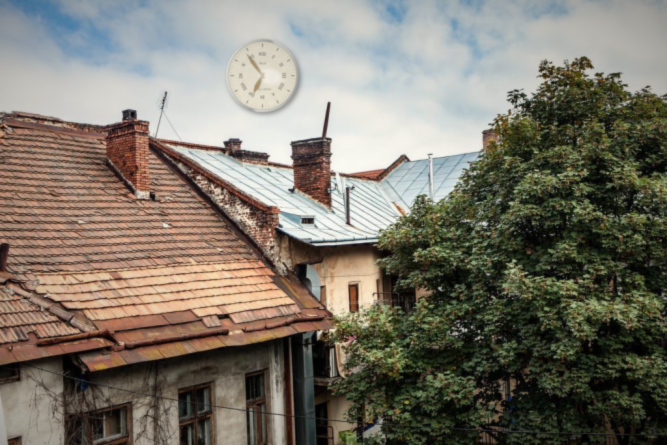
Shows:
6:54
